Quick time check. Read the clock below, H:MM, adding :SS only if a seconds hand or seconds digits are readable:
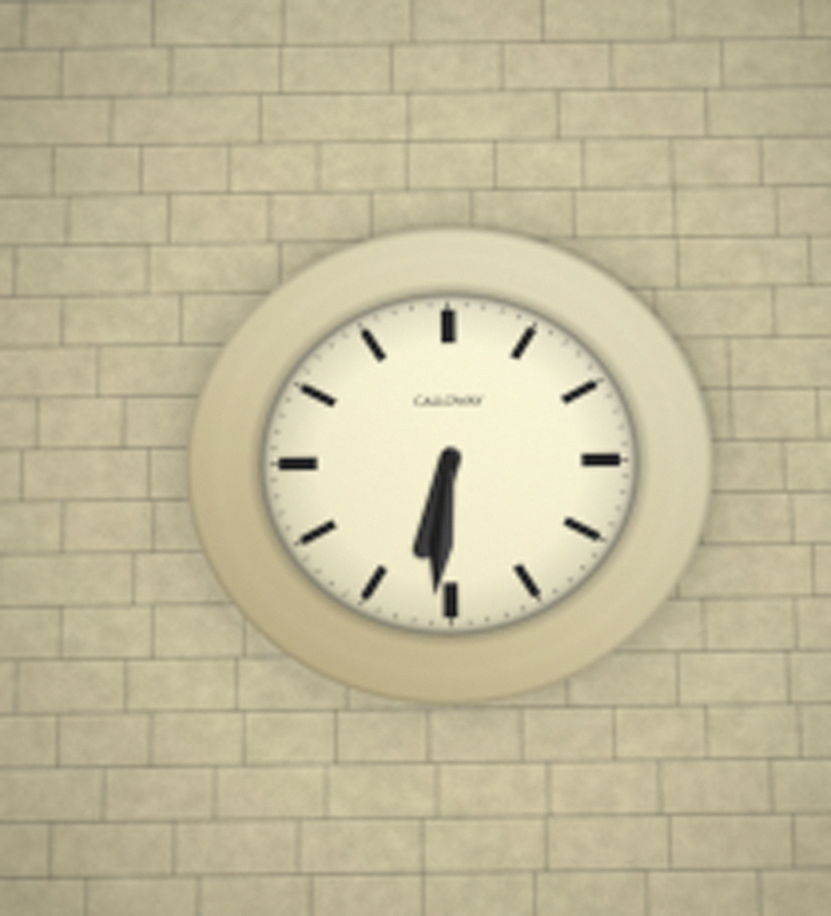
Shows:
6:31
